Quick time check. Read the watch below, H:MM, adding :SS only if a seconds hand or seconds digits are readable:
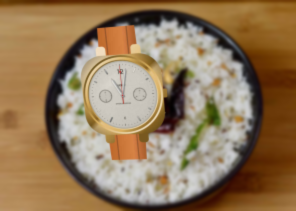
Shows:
11:02
